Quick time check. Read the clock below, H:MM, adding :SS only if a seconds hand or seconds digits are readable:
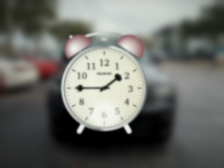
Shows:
1:45
